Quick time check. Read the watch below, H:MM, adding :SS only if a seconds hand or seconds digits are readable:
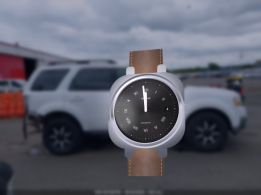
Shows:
11:59
